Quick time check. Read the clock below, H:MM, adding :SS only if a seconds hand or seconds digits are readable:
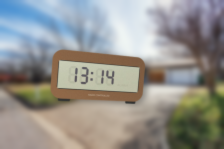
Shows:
13:14
